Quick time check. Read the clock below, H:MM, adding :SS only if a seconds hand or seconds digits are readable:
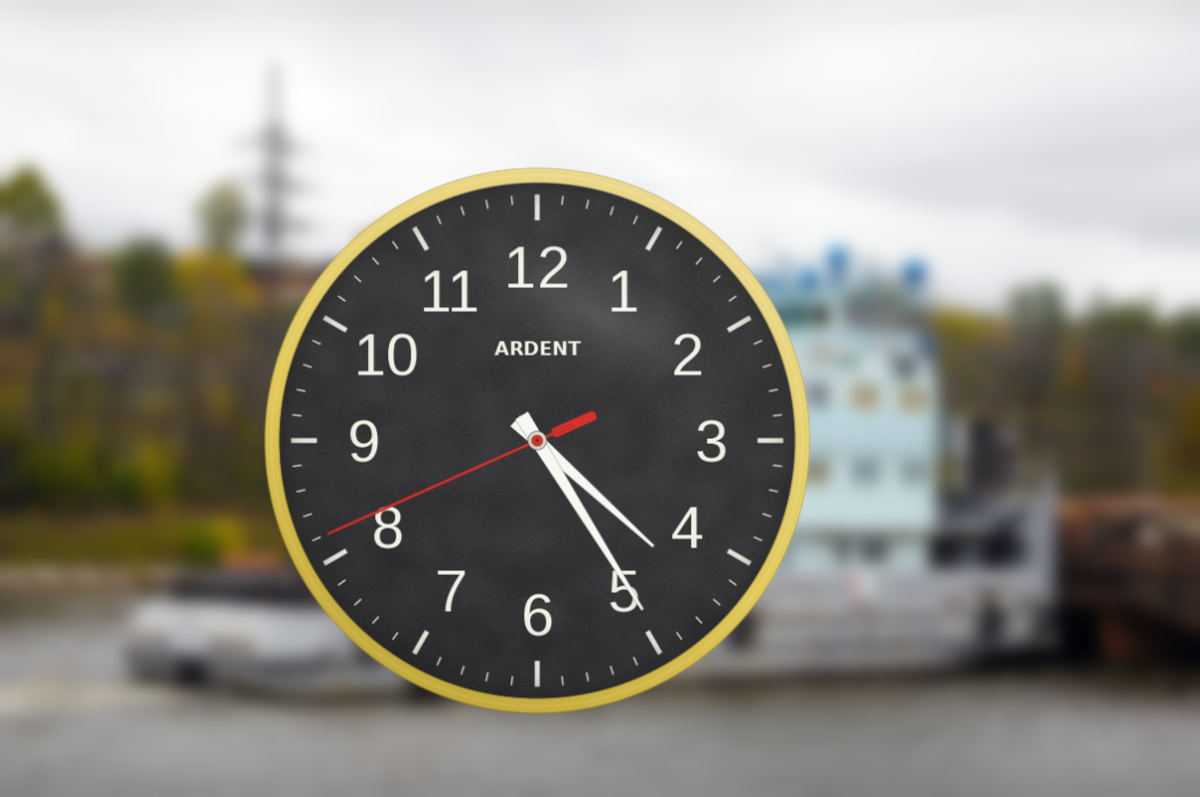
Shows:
4:24:41
